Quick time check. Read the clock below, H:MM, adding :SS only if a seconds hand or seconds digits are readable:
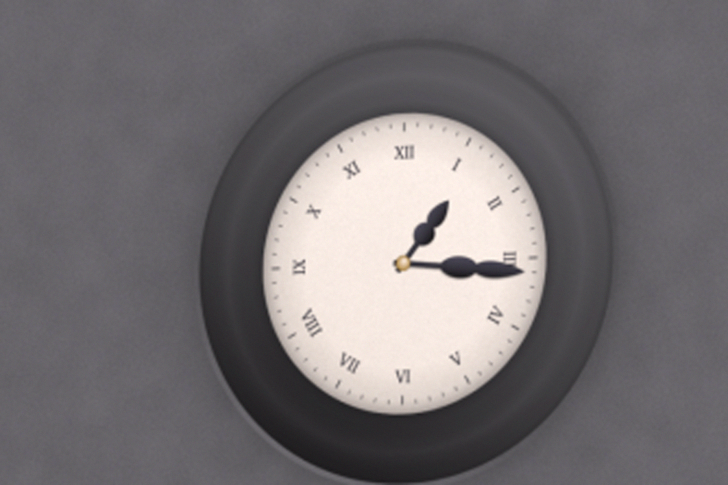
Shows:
1:16
